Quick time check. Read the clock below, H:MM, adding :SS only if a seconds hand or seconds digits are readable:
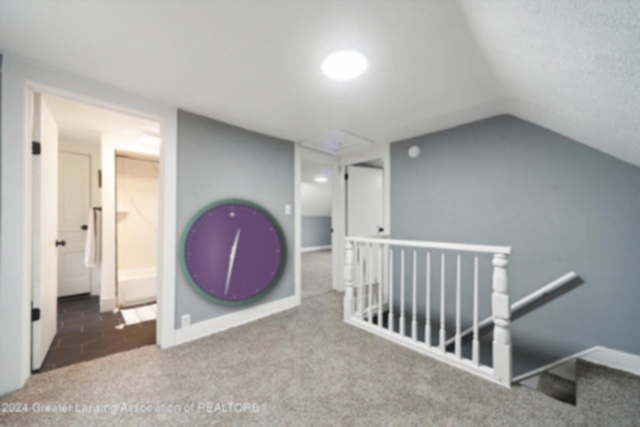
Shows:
12:32
